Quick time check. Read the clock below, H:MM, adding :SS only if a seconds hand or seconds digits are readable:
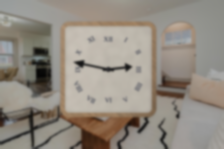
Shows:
2:47
